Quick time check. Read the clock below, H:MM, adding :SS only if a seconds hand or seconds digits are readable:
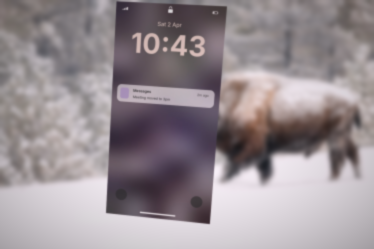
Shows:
10:43
